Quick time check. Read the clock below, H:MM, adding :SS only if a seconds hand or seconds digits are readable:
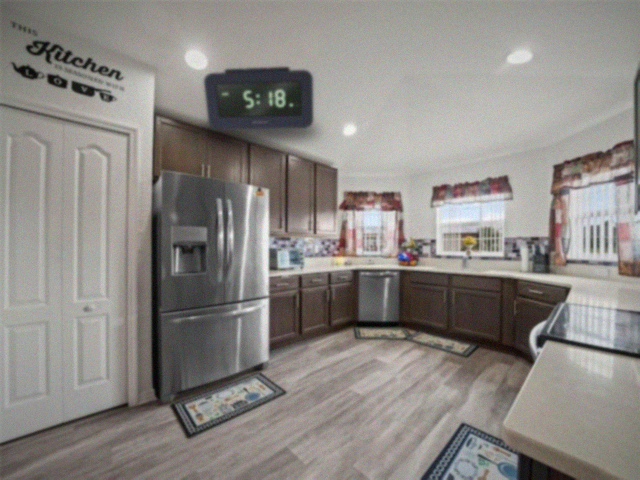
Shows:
5:18
